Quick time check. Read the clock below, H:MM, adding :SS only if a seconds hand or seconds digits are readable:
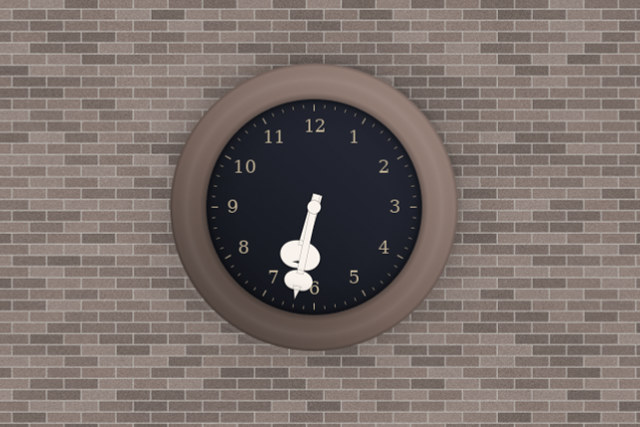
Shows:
6:32
